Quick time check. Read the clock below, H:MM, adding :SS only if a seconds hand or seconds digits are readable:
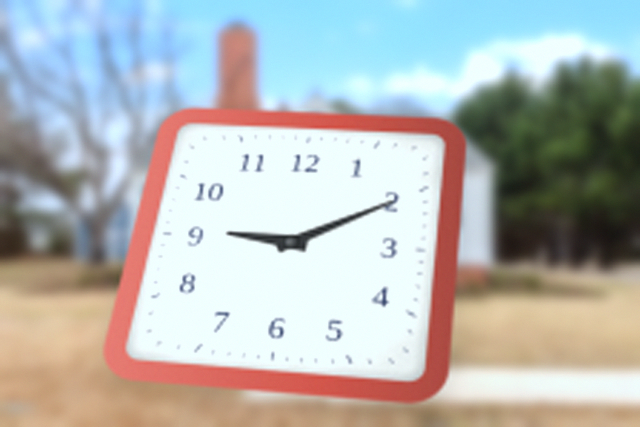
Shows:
9:10
